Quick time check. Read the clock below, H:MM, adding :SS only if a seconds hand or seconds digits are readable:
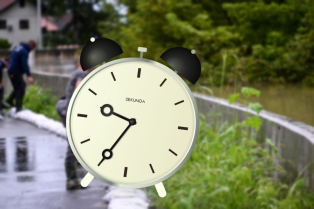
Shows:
9:35
